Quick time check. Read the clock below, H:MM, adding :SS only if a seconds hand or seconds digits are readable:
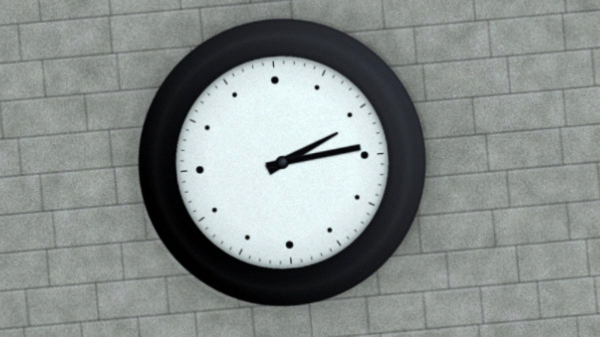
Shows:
2:14
